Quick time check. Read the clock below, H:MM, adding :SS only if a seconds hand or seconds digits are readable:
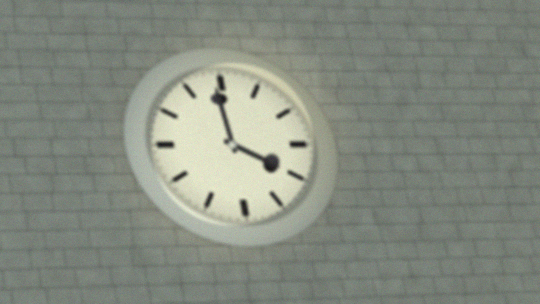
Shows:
3:59
